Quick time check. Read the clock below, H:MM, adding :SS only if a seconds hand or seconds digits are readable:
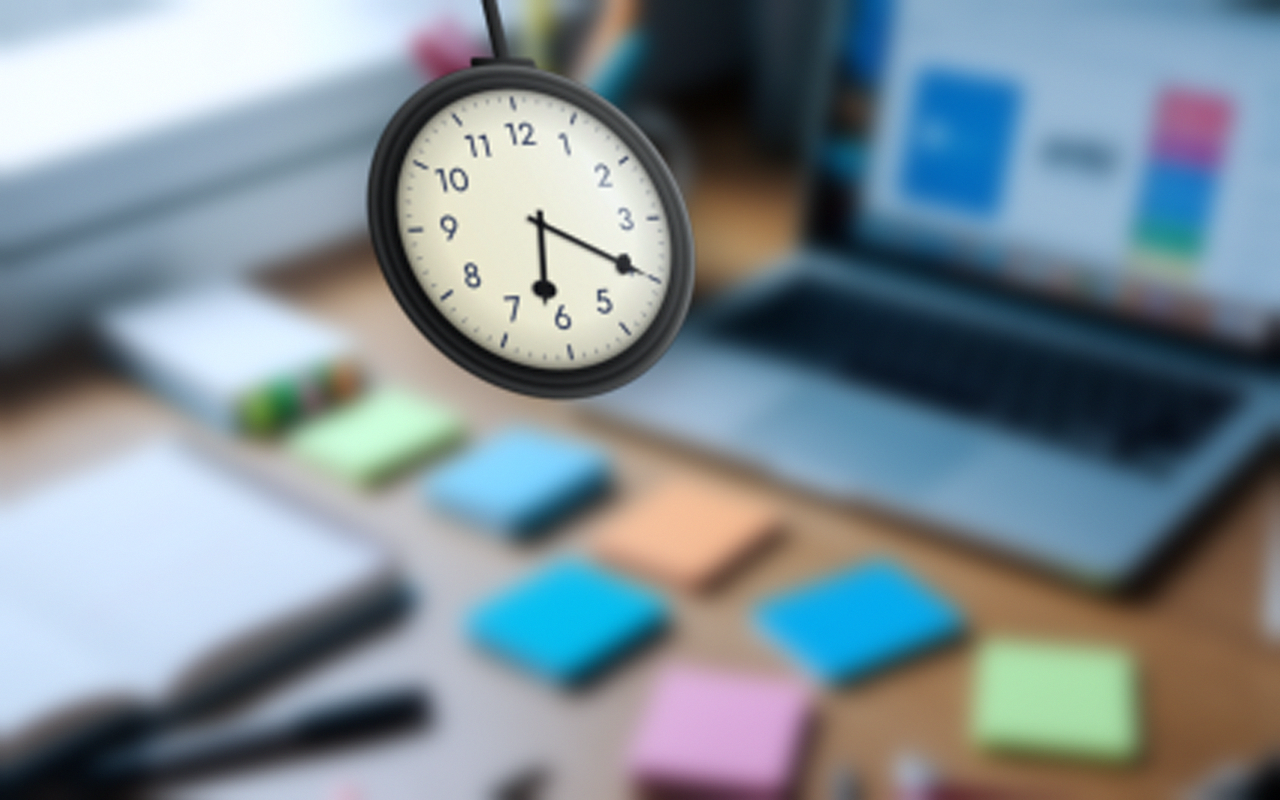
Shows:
6:20
